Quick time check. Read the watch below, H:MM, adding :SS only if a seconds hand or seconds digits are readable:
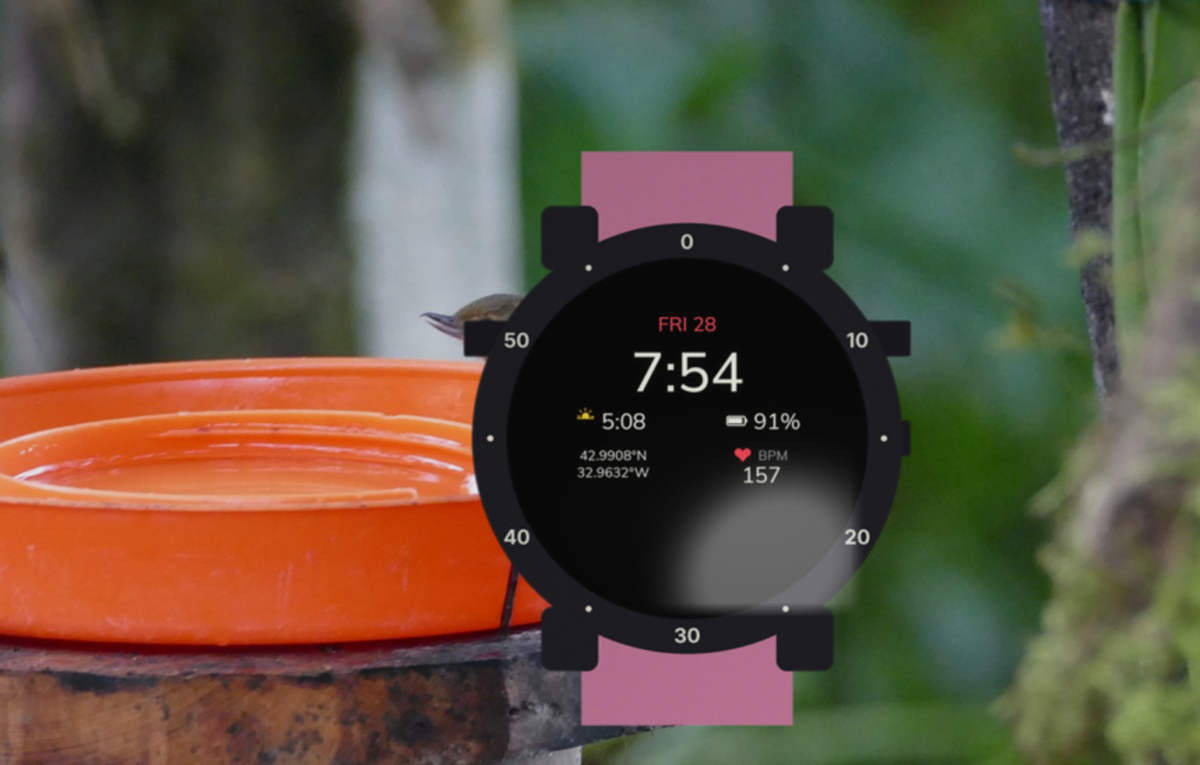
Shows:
7:54
